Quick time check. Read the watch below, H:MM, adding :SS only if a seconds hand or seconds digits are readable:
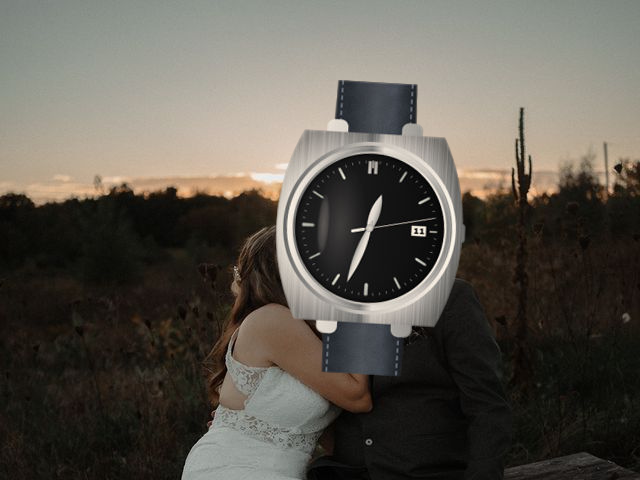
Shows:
12:33:13
